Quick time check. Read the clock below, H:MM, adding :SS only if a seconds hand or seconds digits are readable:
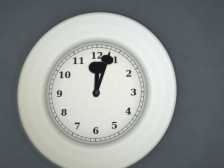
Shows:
12:03
